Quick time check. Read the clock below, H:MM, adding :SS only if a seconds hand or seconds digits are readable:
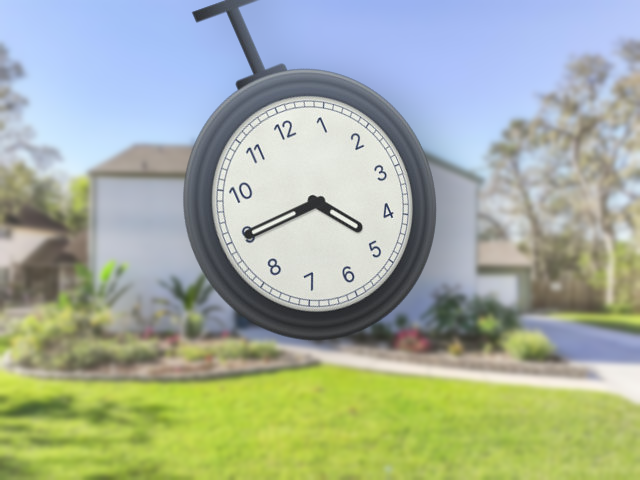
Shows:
4:45
